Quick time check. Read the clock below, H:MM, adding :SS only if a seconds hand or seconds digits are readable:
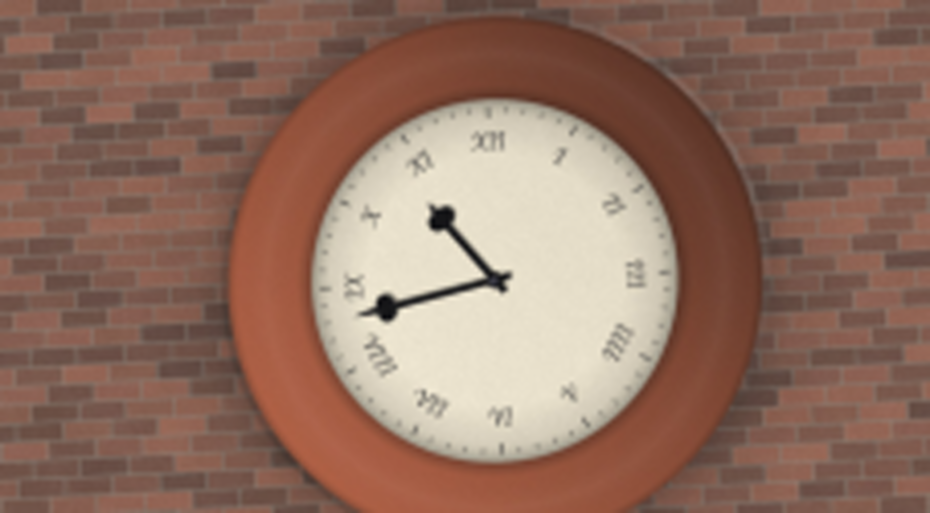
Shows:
10:43
